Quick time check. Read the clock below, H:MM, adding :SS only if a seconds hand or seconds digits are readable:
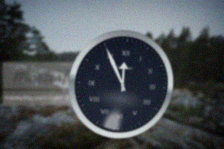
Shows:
11:55
